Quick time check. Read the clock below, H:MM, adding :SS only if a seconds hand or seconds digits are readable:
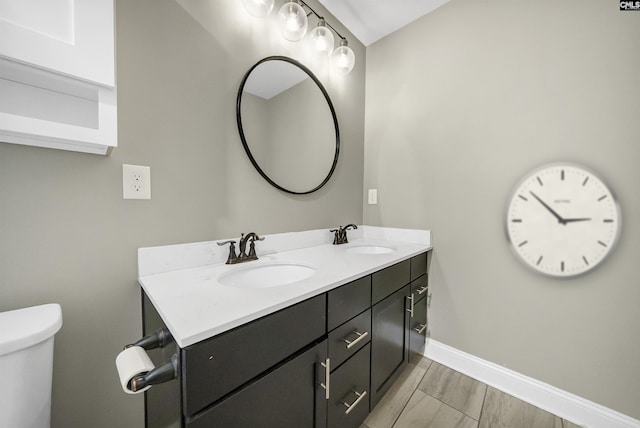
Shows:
2:52
